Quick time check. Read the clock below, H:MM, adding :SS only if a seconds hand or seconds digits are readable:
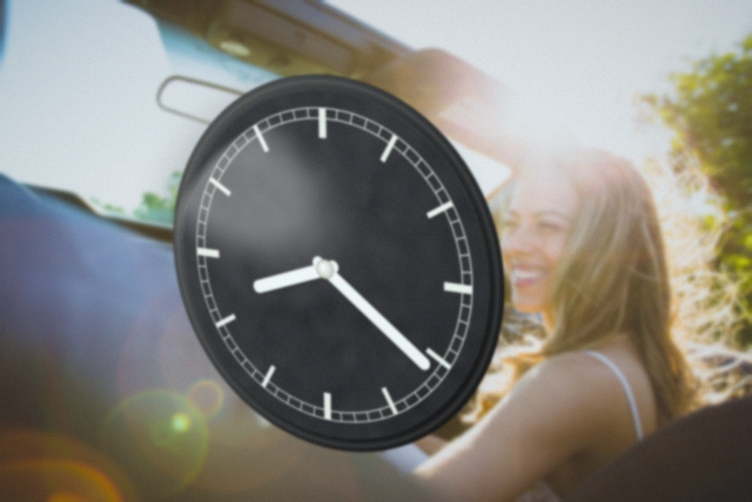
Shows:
8:21
